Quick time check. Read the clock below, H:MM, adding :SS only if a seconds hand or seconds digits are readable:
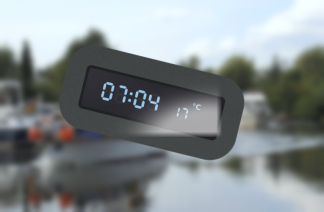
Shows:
7:04
